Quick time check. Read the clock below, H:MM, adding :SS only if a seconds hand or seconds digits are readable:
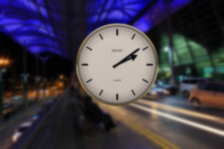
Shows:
2:09
